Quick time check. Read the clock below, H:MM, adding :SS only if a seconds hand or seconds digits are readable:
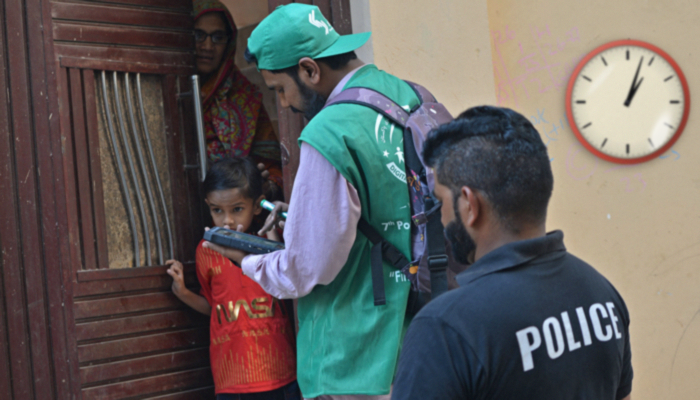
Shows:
1:03
